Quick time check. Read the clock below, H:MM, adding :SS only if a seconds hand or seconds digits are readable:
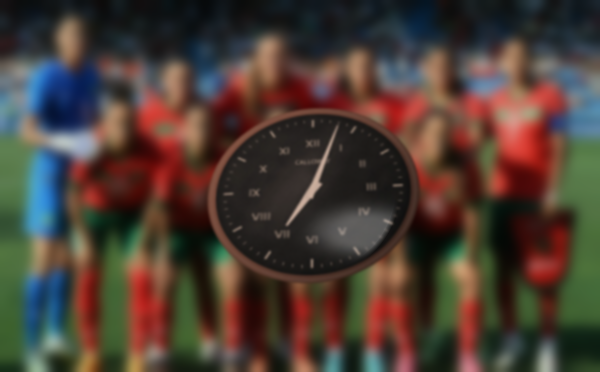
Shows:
7:03
